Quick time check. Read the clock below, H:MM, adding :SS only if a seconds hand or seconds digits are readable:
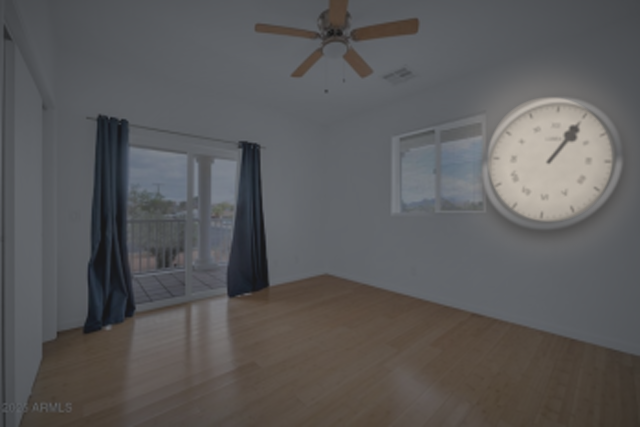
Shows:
1:05
